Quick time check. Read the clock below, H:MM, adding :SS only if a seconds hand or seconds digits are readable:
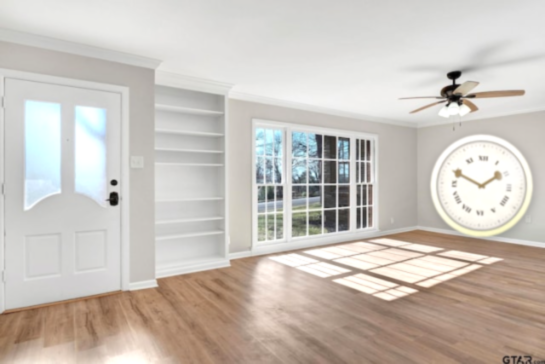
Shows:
1:49
